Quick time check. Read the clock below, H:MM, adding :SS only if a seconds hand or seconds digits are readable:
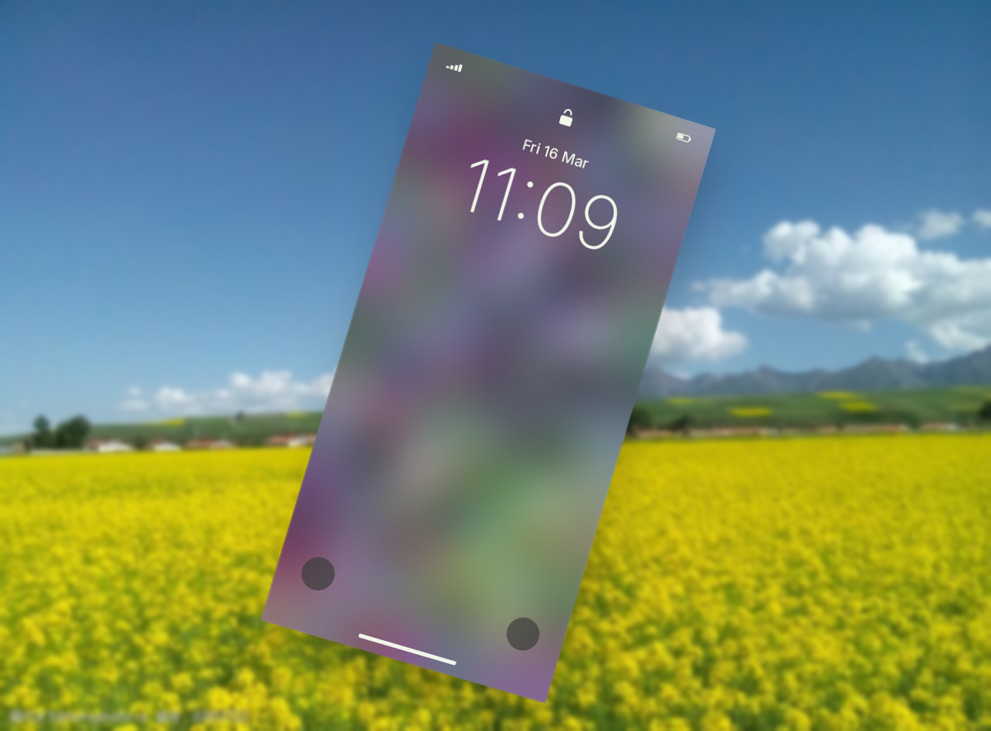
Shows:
11:09
